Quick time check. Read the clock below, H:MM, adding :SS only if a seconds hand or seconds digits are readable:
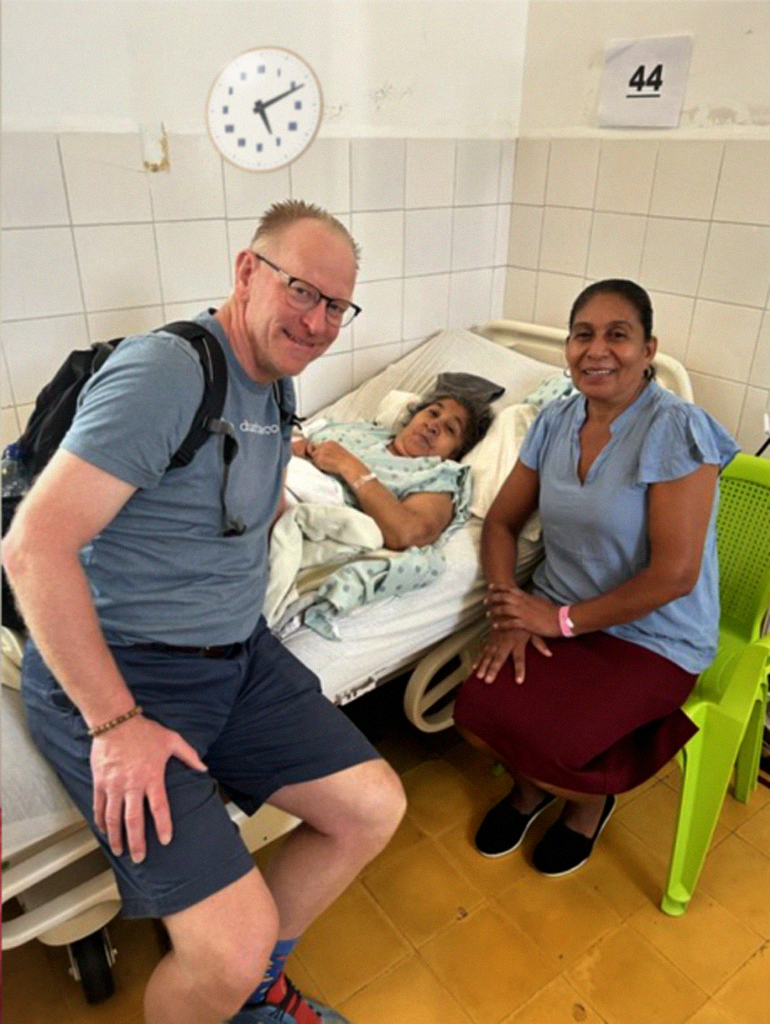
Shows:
5:11
